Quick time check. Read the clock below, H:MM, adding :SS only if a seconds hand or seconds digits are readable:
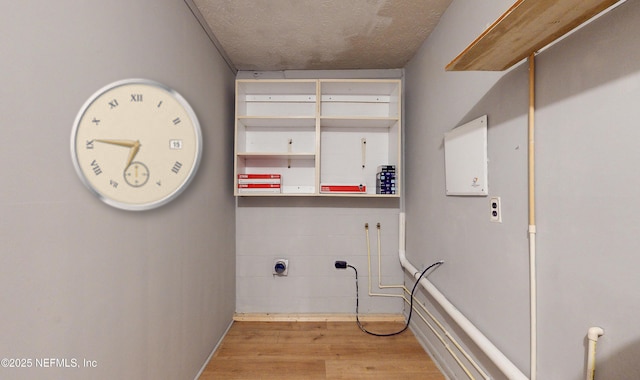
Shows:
6:46
